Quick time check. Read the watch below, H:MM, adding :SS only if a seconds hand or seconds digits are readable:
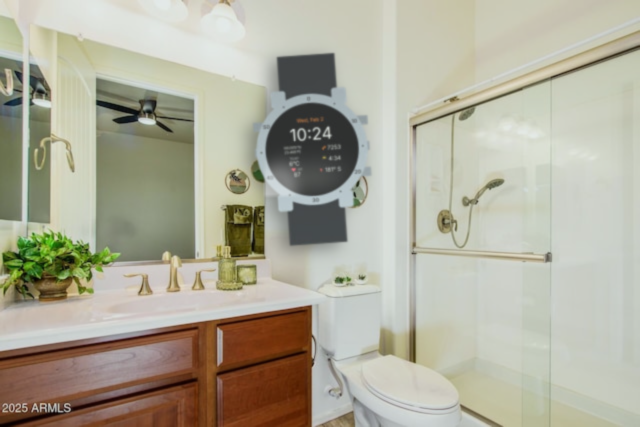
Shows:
10:24
